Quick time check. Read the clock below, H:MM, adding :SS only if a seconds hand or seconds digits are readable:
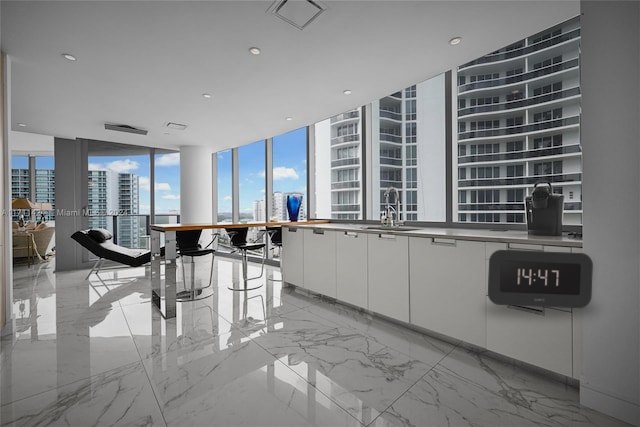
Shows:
14:47
